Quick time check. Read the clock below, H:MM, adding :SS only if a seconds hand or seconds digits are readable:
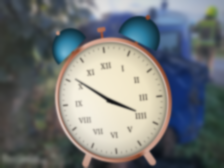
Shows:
3:51
